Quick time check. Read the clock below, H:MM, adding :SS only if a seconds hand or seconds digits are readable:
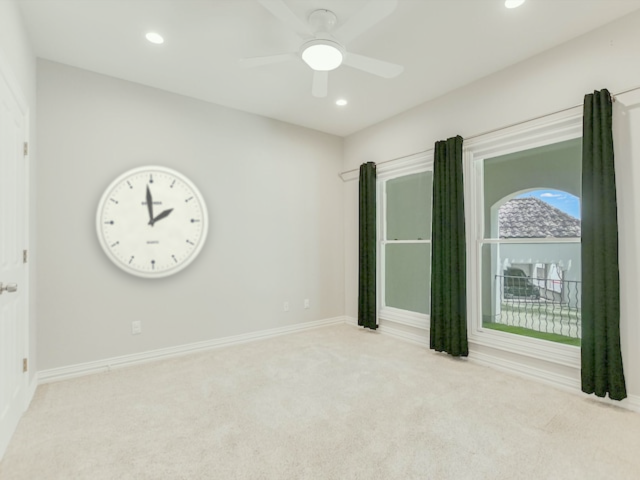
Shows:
1:59
